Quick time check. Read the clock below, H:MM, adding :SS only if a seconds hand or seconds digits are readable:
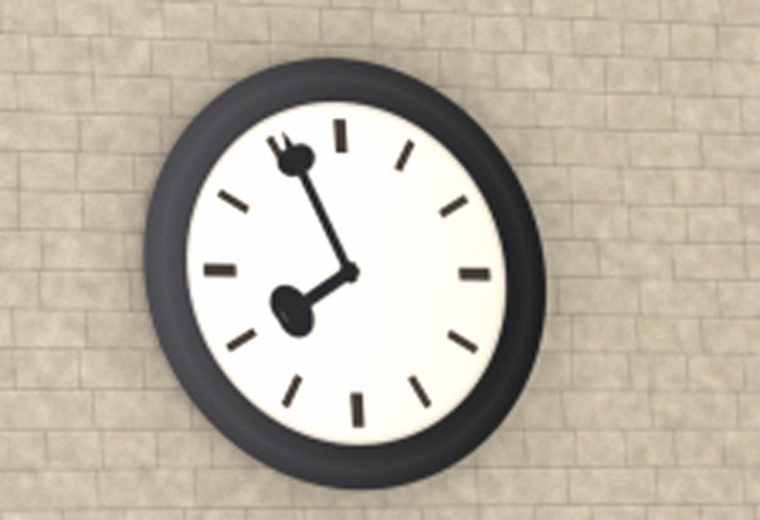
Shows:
7:56
